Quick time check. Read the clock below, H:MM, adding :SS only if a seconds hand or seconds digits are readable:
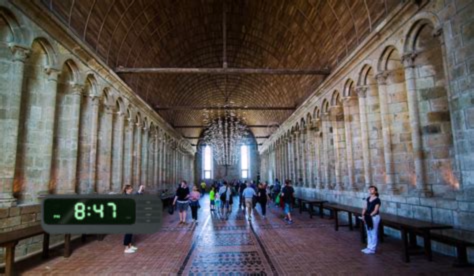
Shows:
8:47
